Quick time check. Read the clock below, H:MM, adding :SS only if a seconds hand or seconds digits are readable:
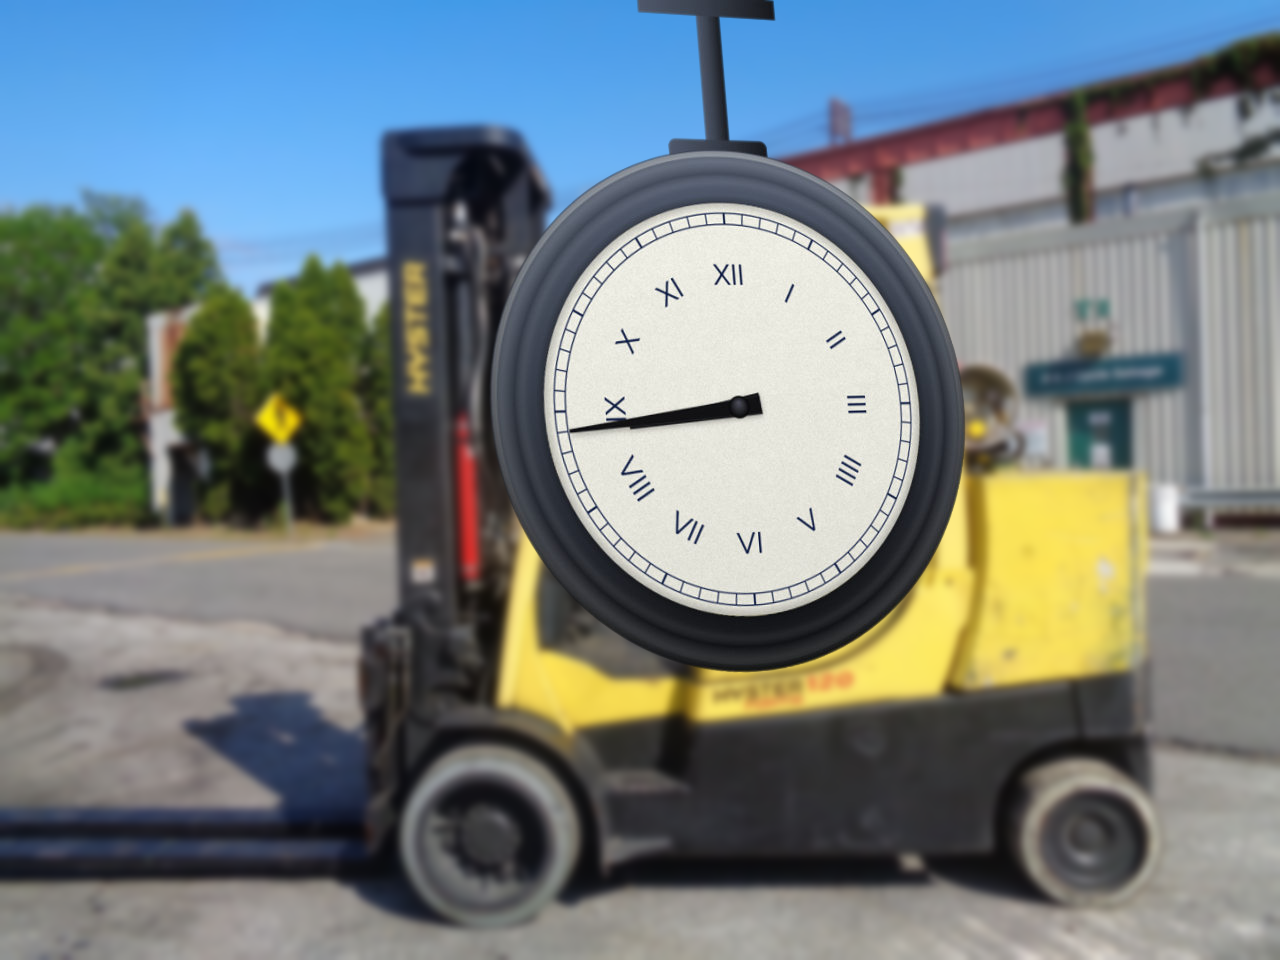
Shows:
8:44
